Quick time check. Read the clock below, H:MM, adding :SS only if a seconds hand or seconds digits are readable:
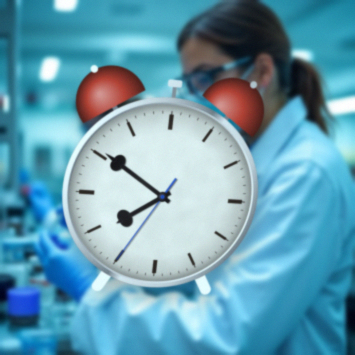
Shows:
7:50:35
